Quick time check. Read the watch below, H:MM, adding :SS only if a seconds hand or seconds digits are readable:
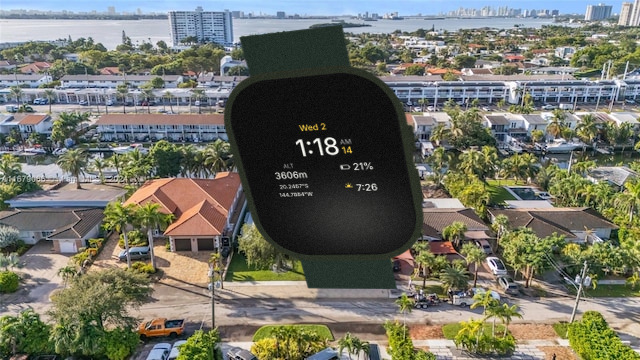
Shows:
1:18:14
